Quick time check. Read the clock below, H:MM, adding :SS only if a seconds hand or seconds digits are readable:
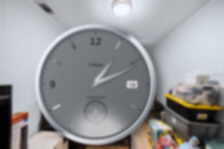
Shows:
1:11
